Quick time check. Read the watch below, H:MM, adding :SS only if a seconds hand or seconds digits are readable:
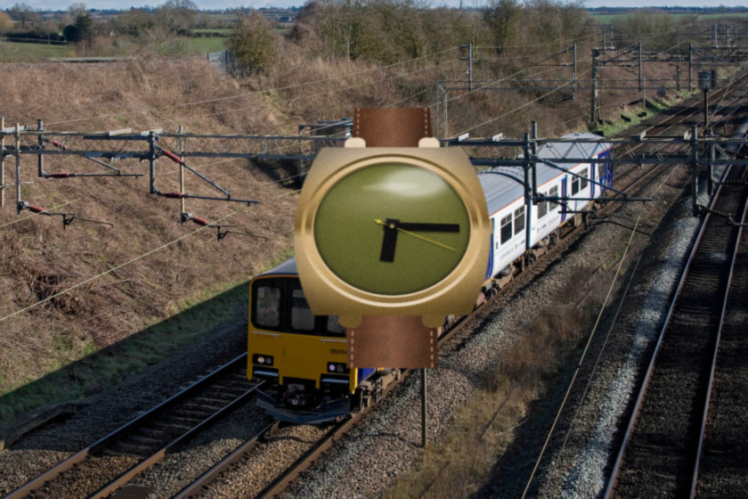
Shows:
6:15:19
